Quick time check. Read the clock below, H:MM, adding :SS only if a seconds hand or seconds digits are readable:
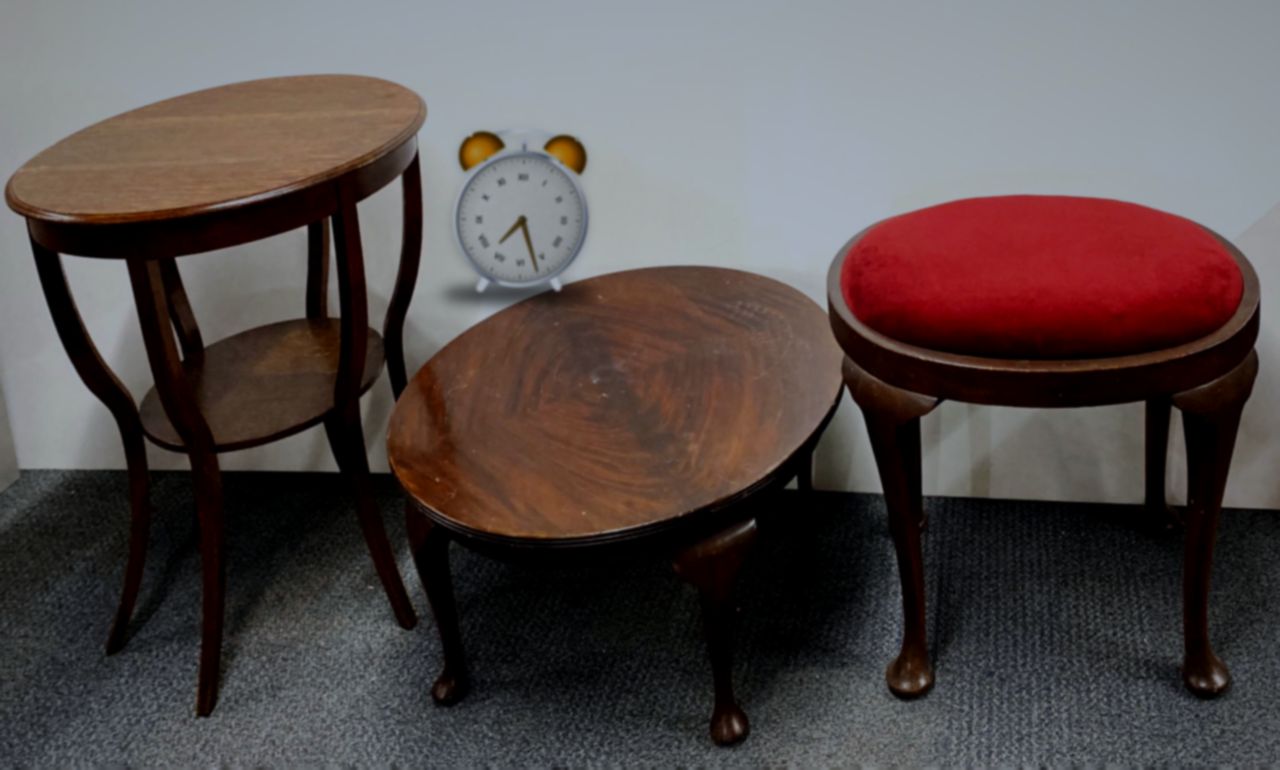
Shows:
7:27
